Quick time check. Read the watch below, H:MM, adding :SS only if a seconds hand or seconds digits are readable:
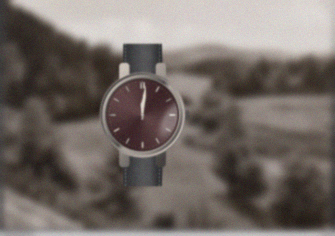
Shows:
12:01
